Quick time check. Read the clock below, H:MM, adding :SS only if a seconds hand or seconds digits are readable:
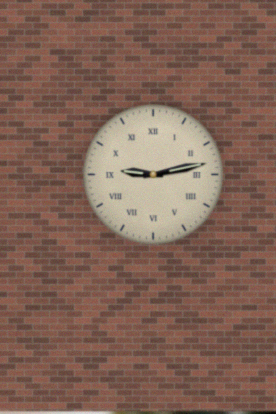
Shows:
9:13
